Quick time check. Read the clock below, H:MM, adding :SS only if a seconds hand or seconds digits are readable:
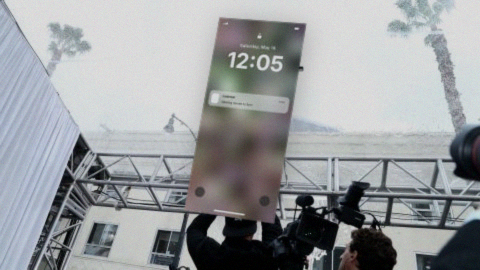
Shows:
12:05
